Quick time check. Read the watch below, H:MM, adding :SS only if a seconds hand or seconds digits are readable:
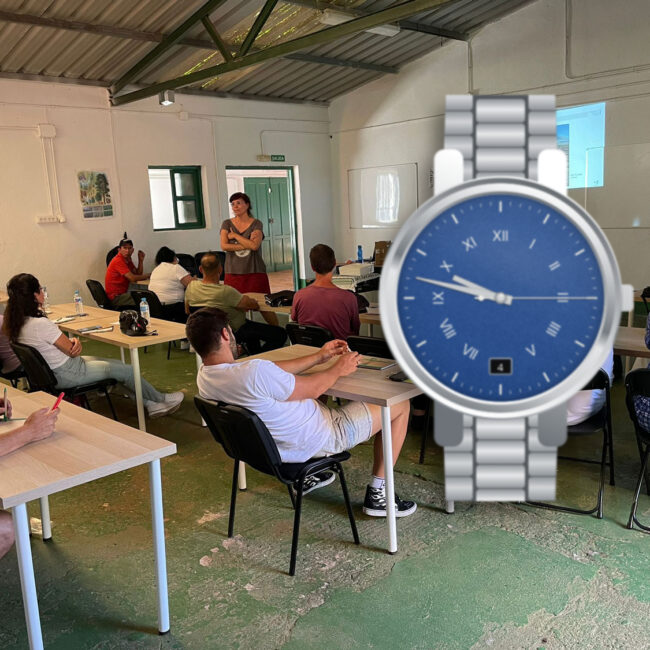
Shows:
9:47:15
